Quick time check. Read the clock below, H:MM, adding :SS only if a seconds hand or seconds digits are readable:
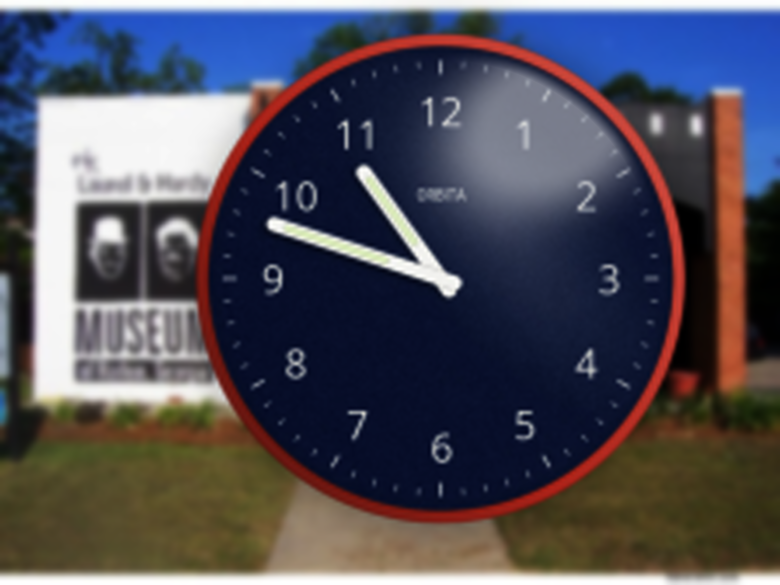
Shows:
10:48
